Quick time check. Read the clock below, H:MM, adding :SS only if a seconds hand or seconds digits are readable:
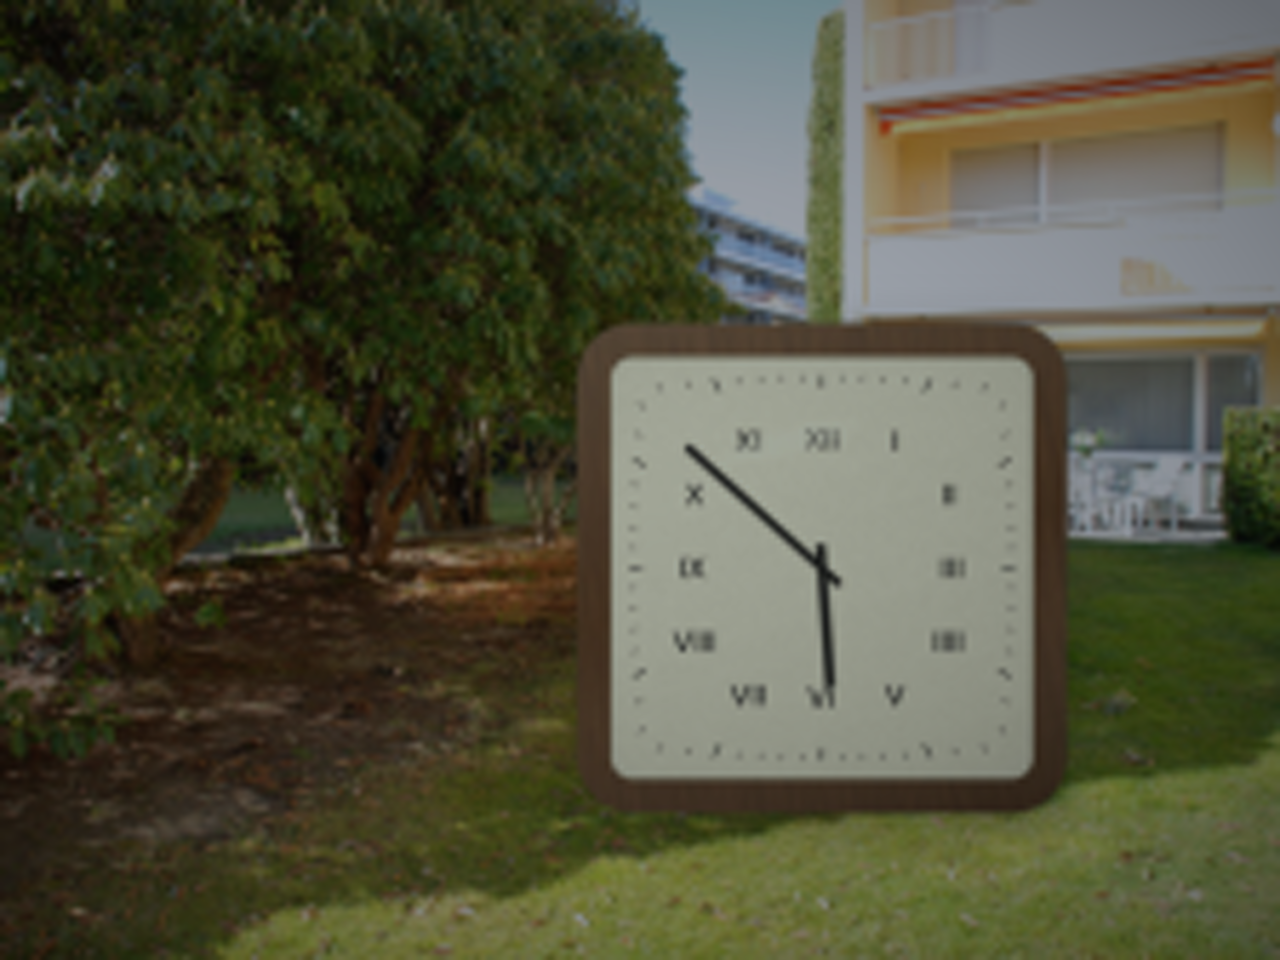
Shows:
5:52
